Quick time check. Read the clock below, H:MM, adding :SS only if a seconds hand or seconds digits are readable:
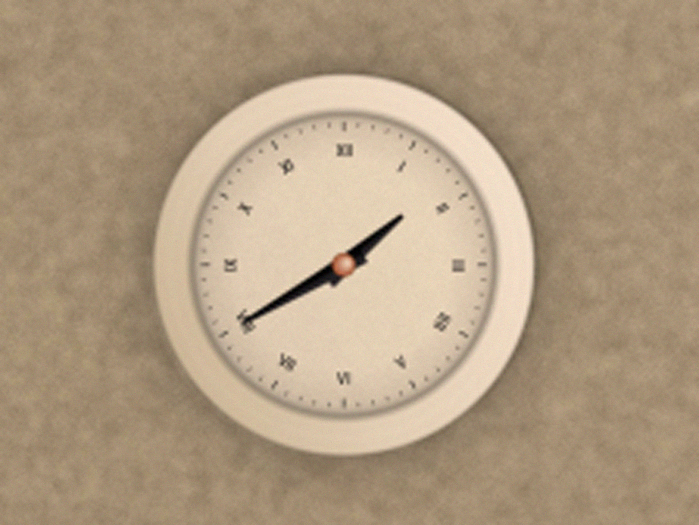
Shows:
1:40
